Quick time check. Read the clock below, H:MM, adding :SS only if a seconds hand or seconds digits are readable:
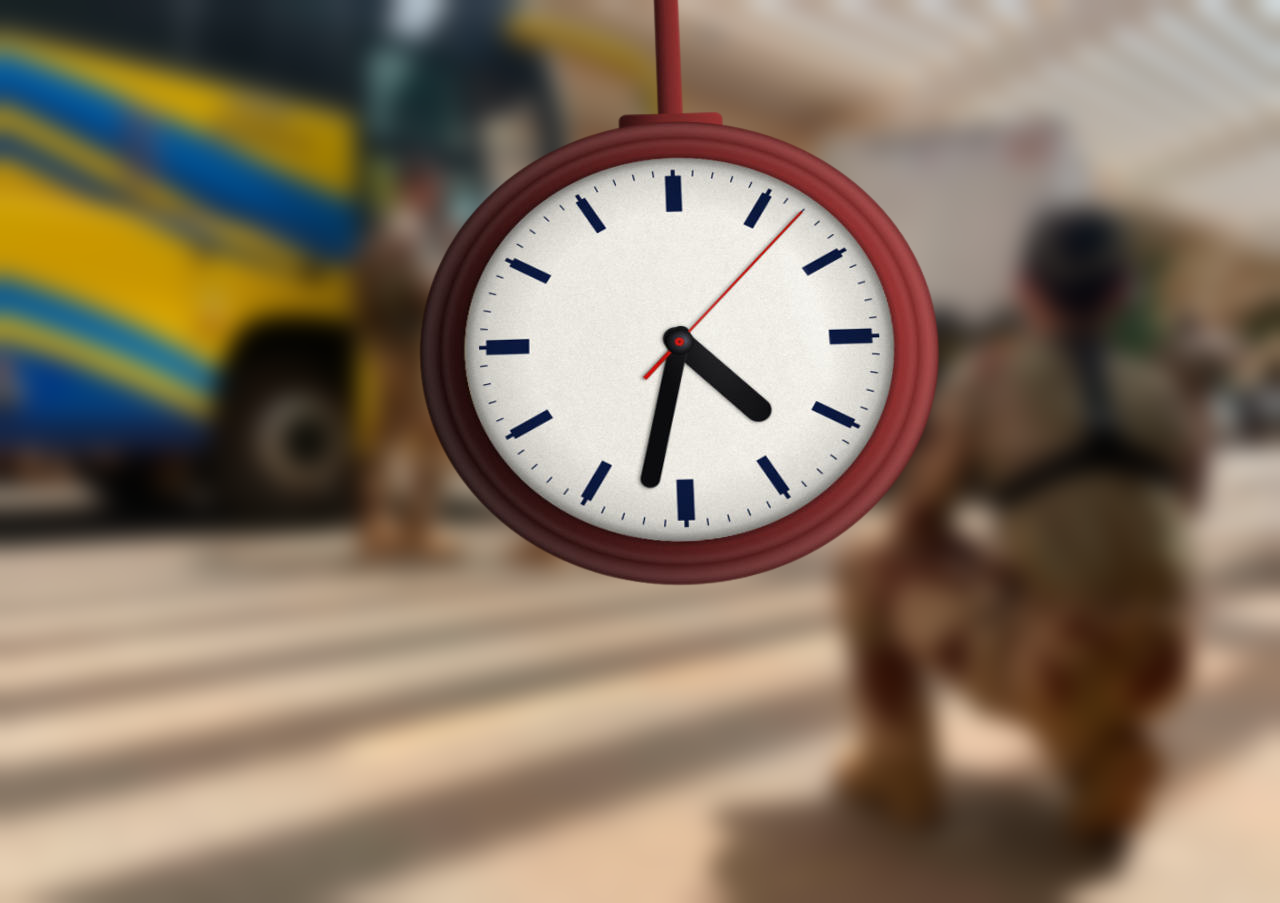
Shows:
4:32:07
